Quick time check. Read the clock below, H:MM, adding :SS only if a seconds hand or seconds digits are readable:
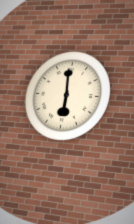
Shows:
5:59
